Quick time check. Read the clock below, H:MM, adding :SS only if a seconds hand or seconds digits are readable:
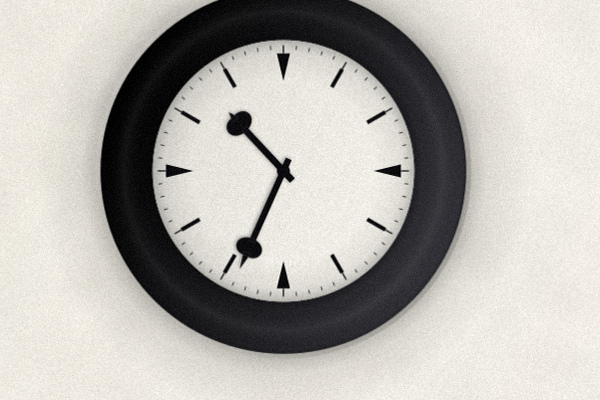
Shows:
10:34
